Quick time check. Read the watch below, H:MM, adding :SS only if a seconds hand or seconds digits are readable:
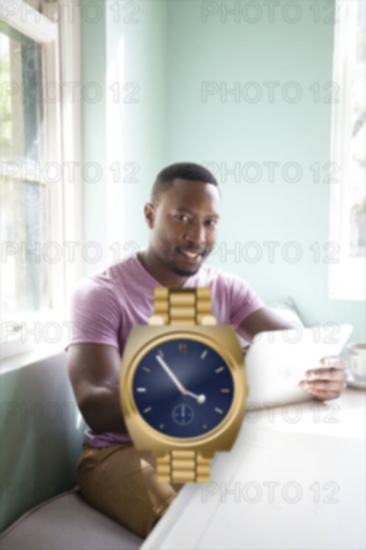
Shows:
3:54
